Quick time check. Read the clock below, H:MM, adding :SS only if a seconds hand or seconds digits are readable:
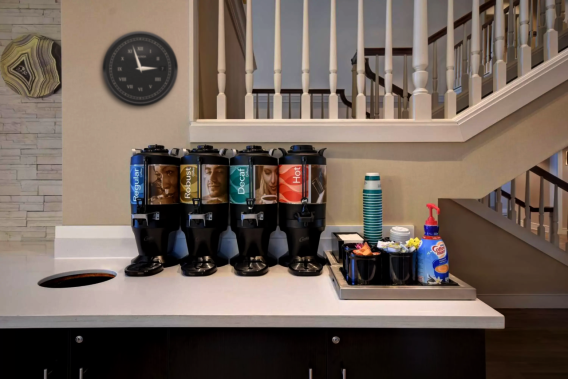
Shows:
2:57
